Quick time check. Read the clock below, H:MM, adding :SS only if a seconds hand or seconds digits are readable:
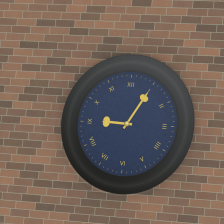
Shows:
9:05
